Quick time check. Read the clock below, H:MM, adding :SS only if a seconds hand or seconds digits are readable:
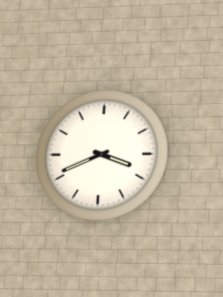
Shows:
3:41
